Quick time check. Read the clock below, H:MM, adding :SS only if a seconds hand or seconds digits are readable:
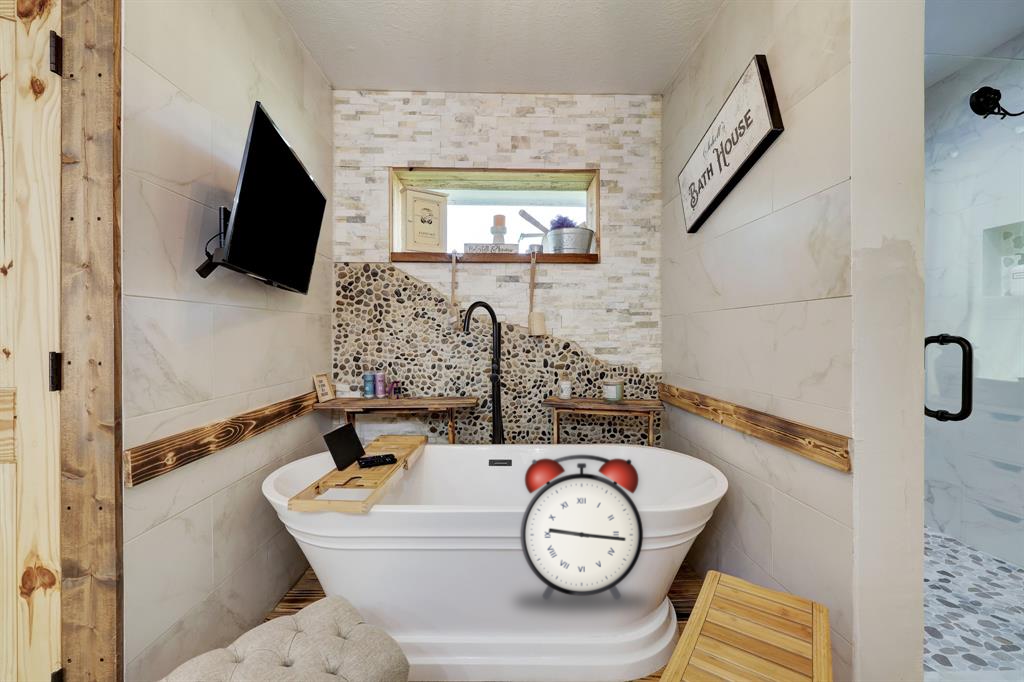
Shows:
9:16
